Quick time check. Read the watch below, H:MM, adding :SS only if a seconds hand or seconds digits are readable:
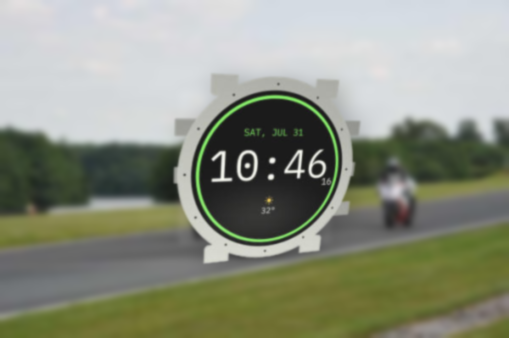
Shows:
10:46:16
